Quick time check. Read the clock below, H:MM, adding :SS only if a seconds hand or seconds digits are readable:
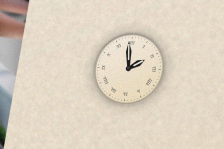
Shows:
1:59
